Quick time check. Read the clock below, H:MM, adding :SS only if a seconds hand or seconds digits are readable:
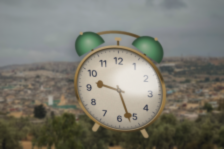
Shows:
9:27
